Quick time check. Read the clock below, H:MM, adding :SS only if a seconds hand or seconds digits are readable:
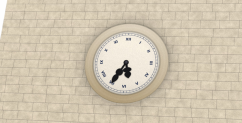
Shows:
5:35
